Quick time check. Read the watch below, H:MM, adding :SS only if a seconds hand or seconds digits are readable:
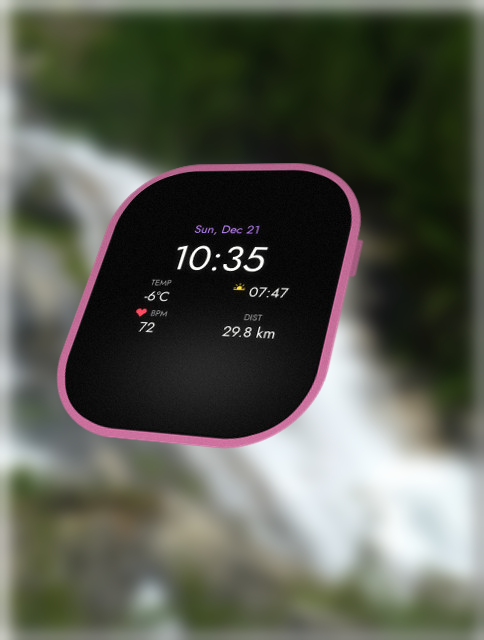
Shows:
10:35
